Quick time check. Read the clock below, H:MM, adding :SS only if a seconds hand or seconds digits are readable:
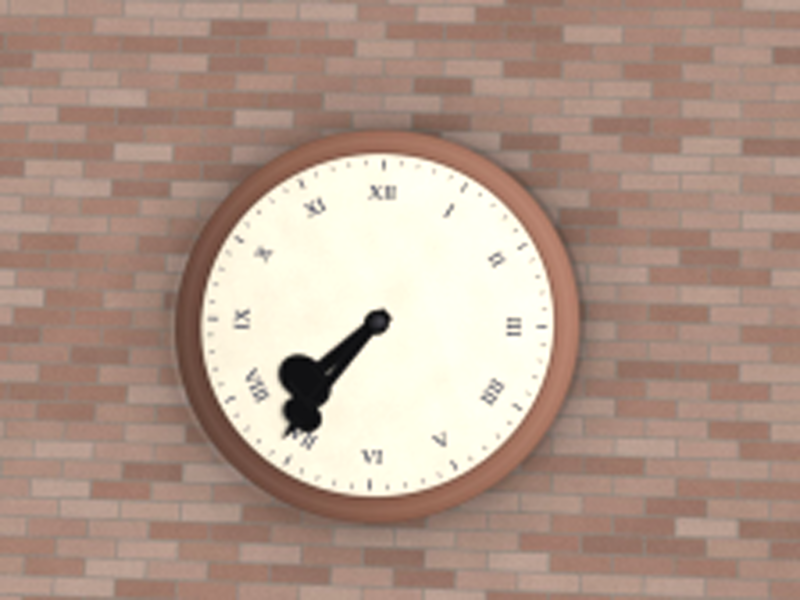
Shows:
7:36
